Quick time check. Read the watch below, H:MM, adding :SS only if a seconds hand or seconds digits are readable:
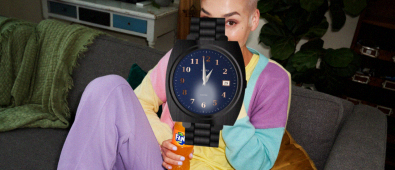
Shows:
12:59
